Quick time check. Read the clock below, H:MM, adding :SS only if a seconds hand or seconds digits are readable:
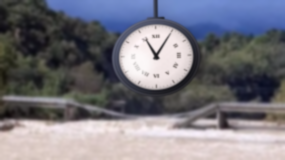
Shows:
11:05
